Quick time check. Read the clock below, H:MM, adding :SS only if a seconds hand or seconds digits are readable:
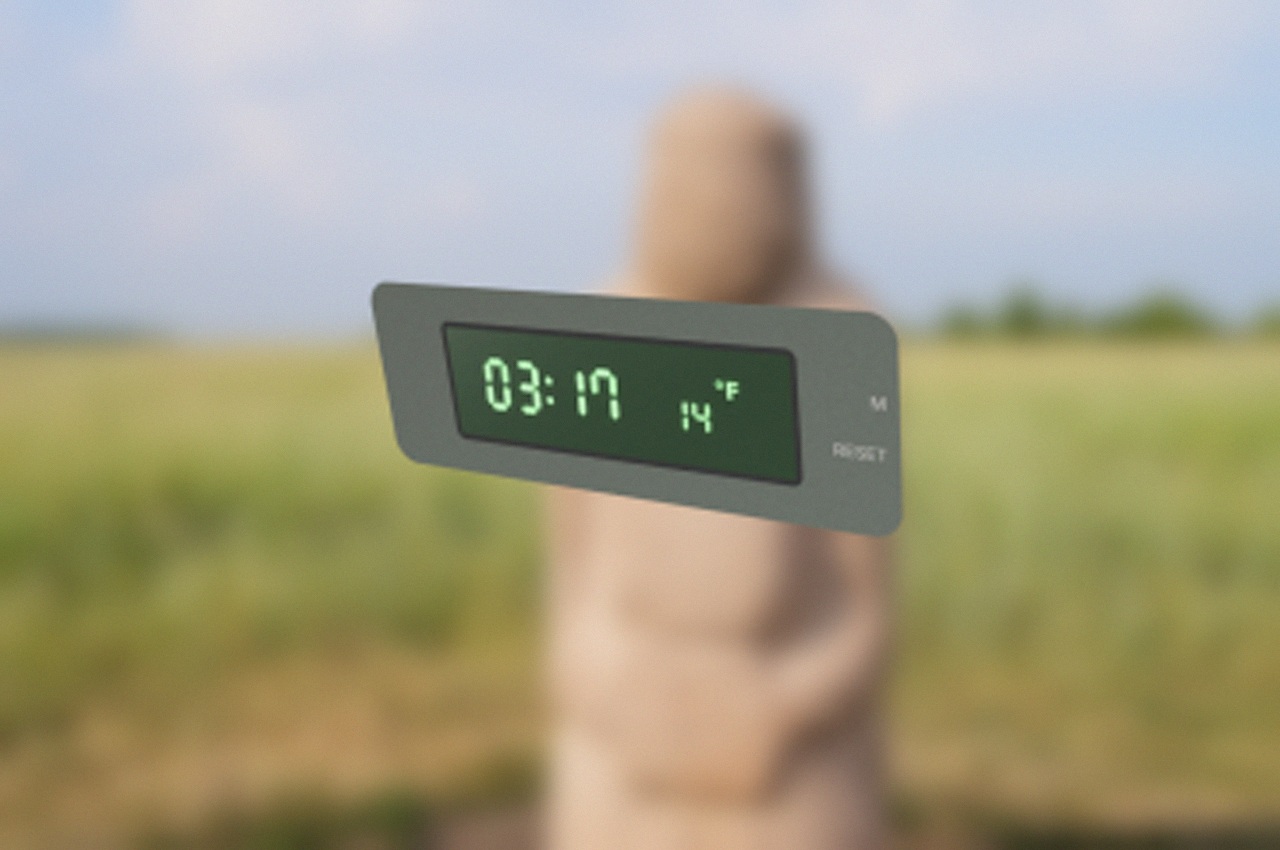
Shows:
3:17
